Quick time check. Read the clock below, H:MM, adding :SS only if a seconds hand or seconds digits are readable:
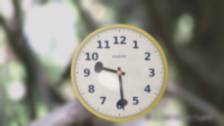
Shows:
9:29
